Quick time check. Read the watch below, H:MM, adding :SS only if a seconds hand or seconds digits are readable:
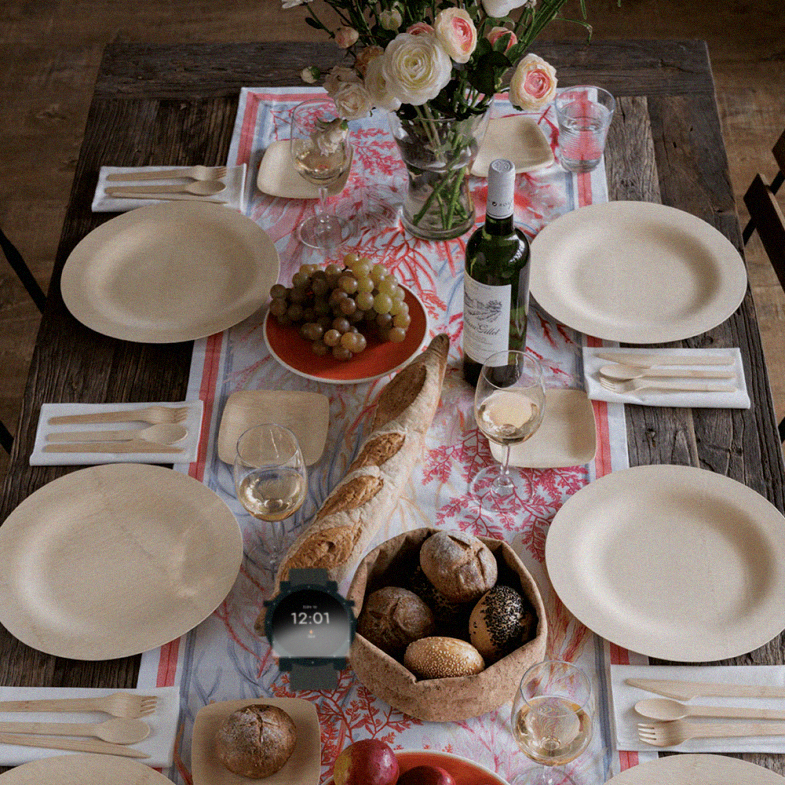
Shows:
12:01
